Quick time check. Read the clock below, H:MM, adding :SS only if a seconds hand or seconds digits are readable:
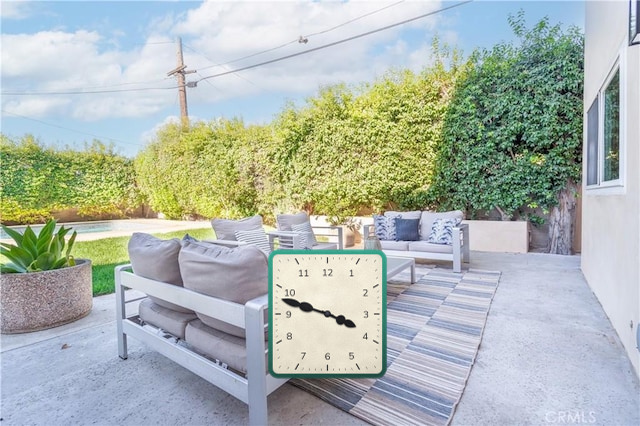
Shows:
3:48
